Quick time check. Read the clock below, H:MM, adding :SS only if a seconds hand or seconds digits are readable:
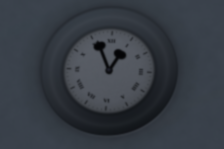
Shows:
12:56
